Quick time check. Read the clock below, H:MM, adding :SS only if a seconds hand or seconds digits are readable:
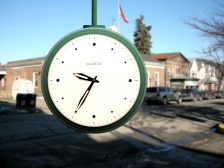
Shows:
9:35
